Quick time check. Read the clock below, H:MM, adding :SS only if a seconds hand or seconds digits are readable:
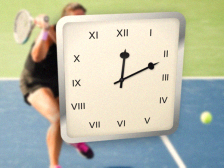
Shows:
12:11
